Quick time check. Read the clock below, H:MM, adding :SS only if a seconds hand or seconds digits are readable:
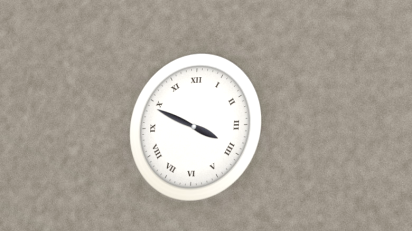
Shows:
3:49
